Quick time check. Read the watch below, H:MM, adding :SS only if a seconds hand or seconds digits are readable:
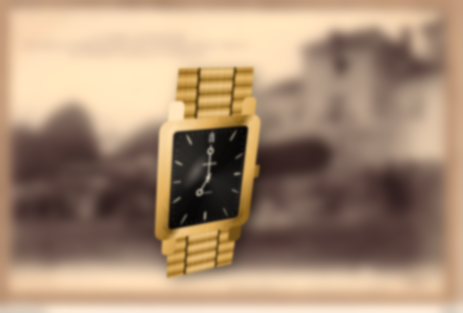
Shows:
7:00
